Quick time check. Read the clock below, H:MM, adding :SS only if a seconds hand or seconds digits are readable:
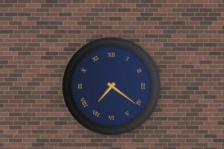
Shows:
7:21
